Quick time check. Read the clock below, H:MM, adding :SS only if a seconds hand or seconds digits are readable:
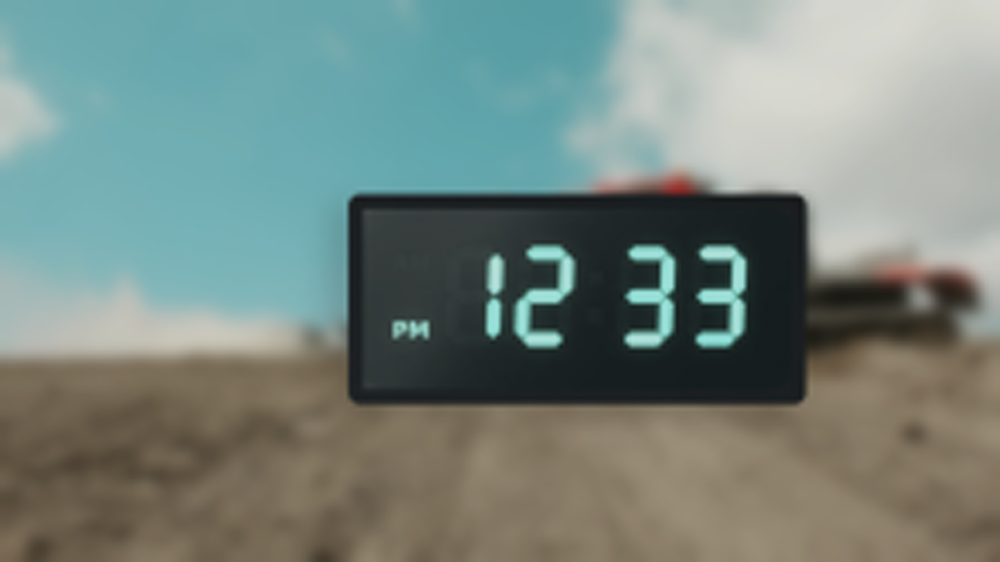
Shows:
12:33
